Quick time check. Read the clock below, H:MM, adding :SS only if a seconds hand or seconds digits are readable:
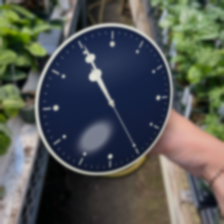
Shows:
10:55:25
